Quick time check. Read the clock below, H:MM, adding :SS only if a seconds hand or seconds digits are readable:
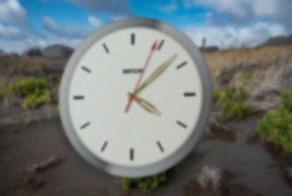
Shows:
4:08:04
